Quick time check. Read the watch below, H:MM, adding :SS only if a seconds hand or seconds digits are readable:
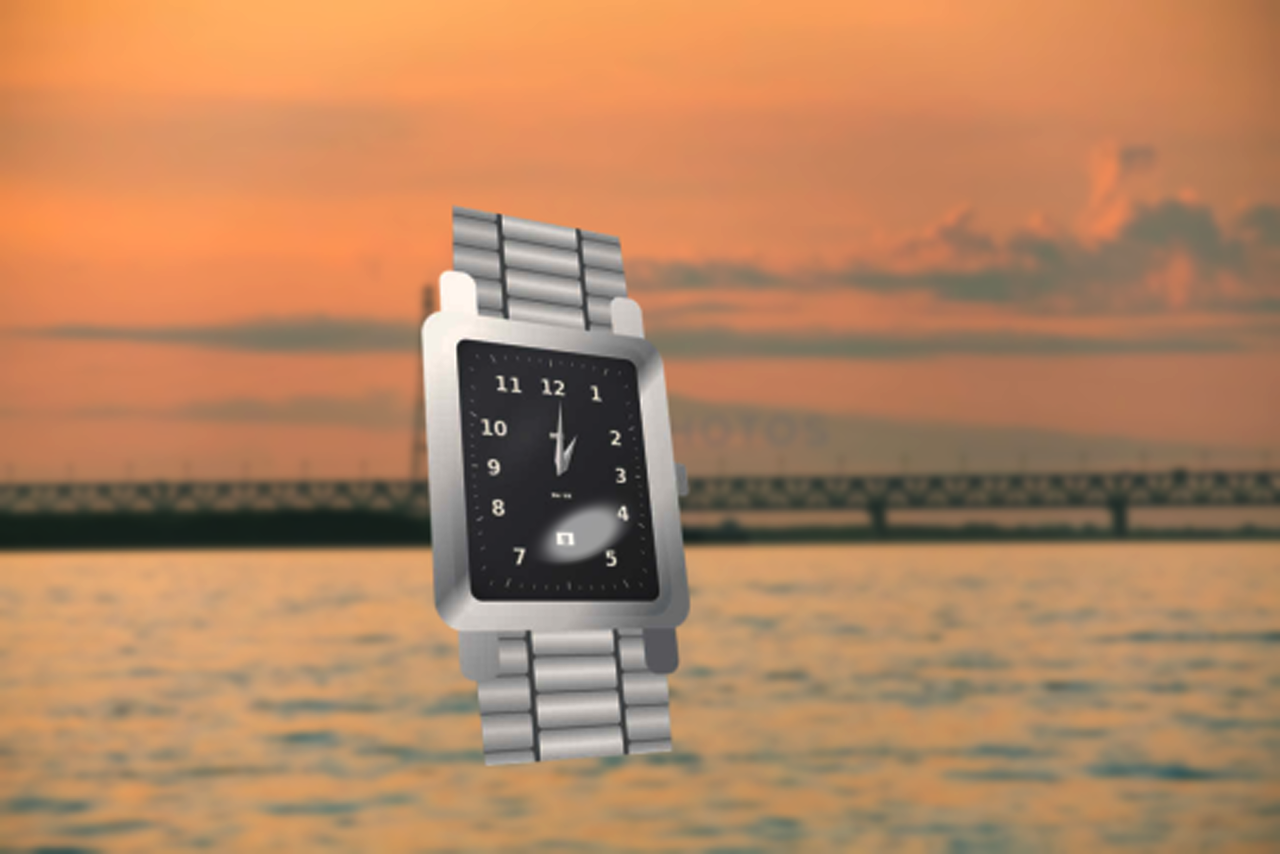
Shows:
1:01
